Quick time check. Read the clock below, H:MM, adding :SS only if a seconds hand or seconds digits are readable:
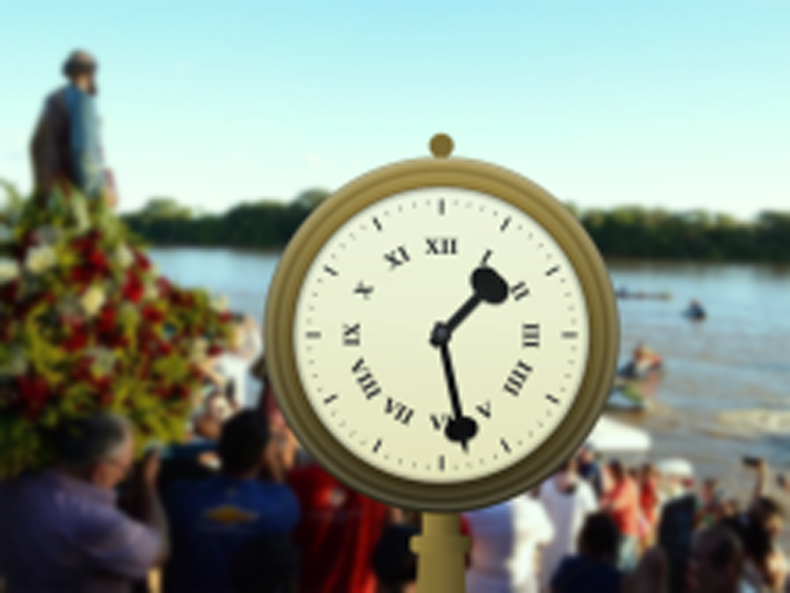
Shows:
1:28
